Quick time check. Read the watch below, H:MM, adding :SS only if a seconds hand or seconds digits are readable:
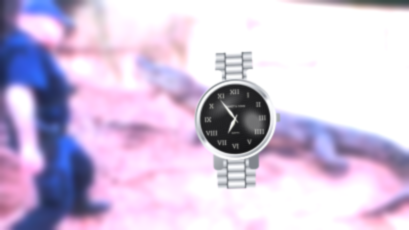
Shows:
6:54
